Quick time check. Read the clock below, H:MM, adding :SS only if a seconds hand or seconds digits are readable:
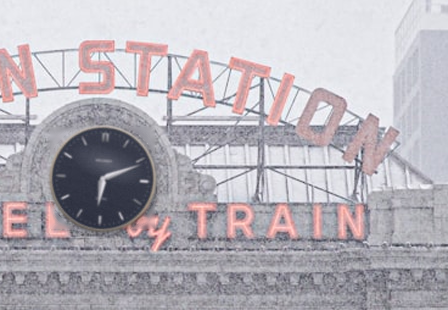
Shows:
6:11
